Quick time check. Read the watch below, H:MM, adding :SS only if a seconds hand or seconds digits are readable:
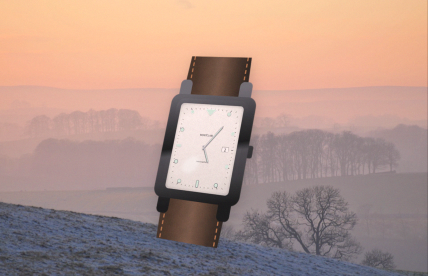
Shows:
5:06
